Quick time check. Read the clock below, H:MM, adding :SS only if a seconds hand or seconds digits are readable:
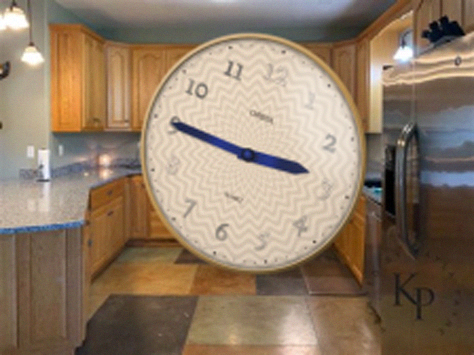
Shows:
2:45
